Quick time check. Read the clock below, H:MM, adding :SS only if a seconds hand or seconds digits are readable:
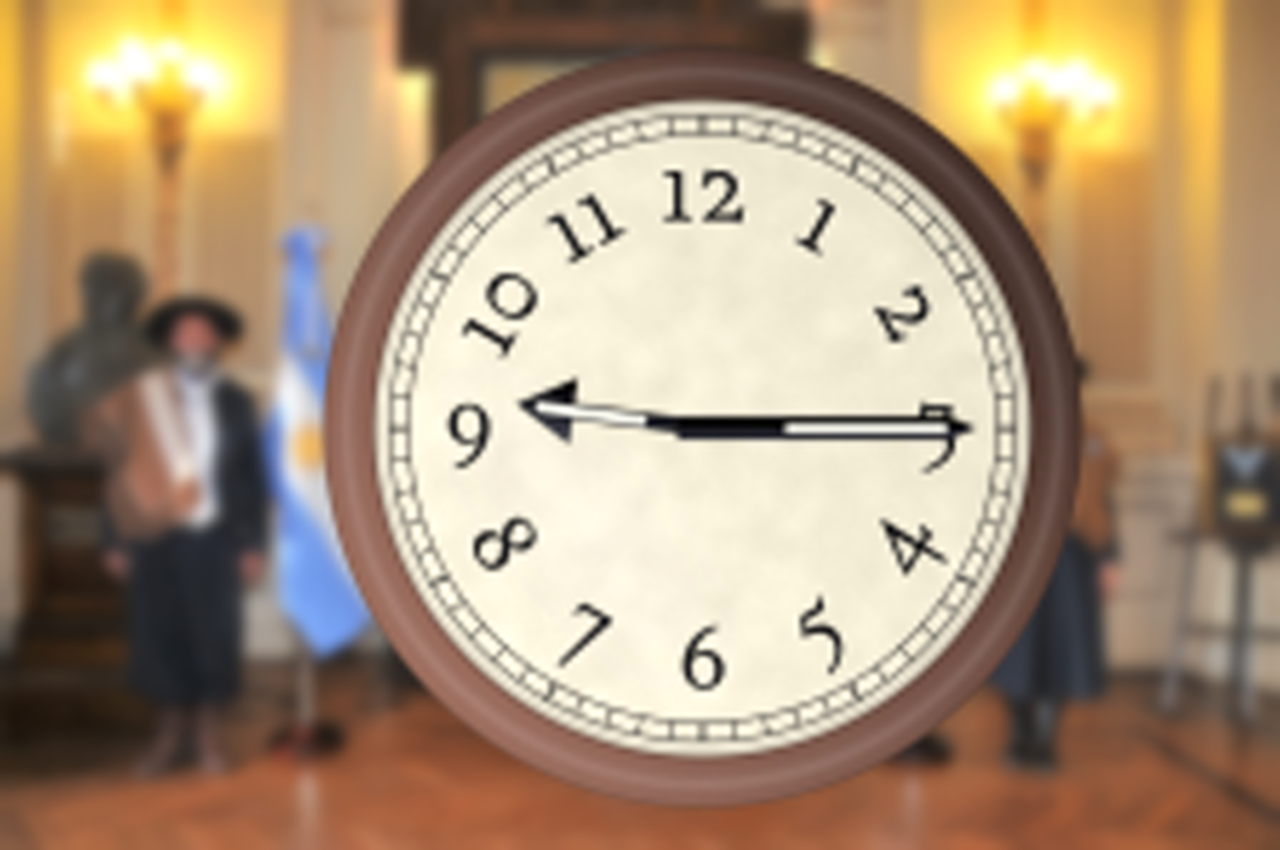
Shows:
9:15
